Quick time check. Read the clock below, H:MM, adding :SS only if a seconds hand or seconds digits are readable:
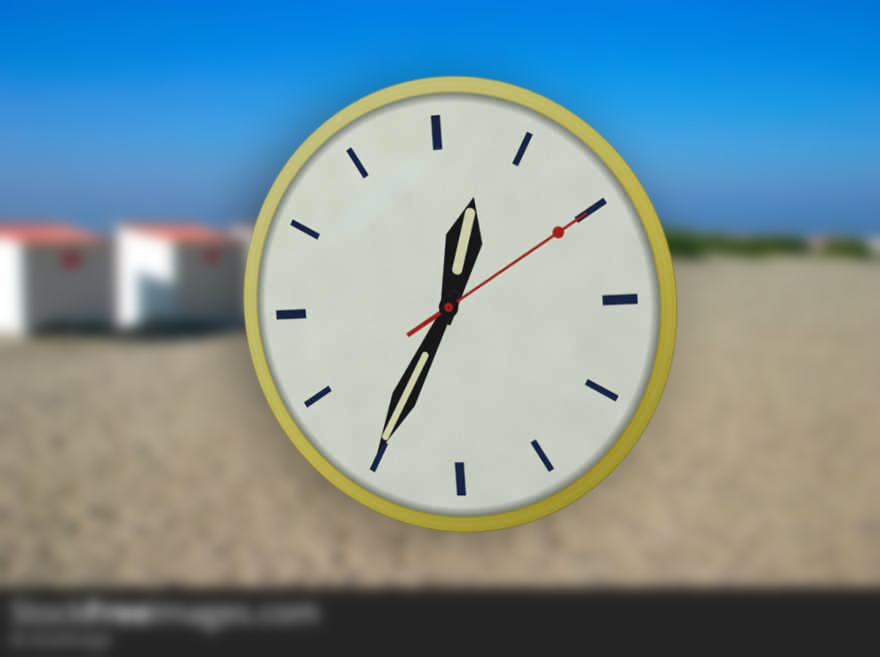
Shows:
12:35:10
